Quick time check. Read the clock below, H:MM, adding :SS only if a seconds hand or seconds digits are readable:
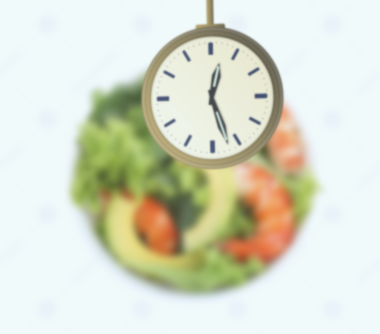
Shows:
12:27
